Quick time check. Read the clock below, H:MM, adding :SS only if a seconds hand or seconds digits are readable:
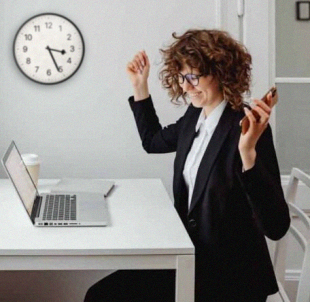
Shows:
3:26
